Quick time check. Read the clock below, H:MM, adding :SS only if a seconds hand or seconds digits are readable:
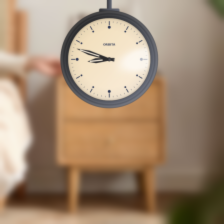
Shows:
8:48
